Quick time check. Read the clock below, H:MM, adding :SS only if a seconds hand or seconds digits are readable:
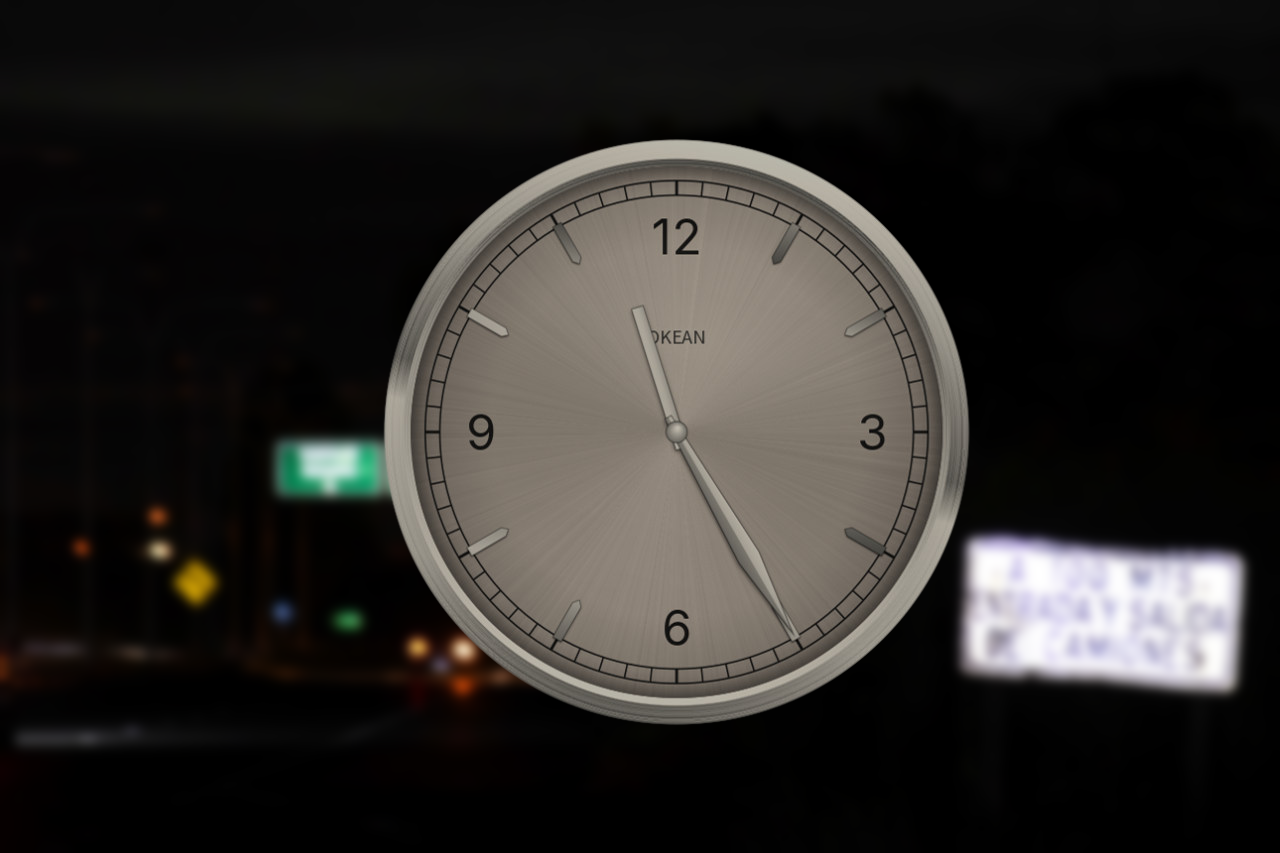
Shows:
11:25
